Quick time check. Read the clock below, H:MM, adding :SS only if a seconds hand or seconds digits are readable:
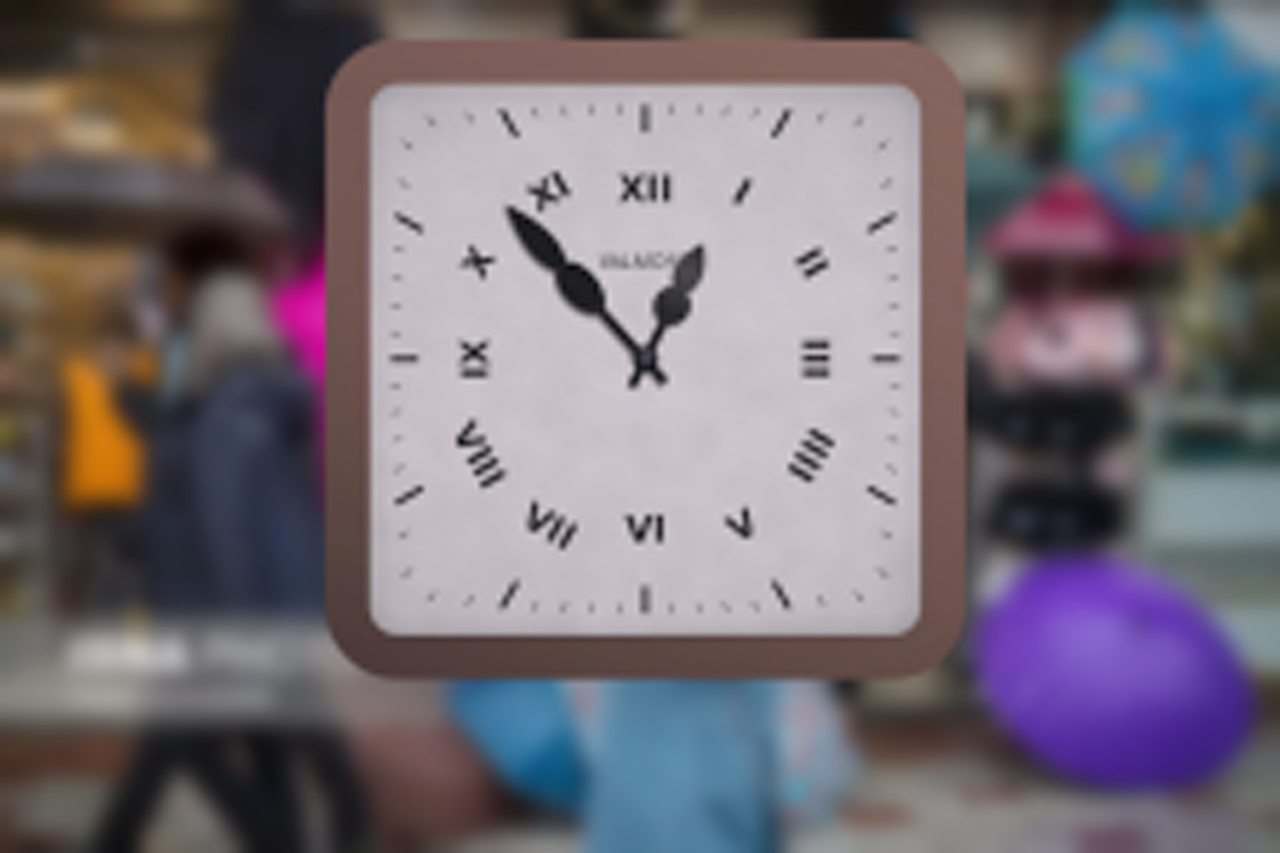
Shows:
12:53
